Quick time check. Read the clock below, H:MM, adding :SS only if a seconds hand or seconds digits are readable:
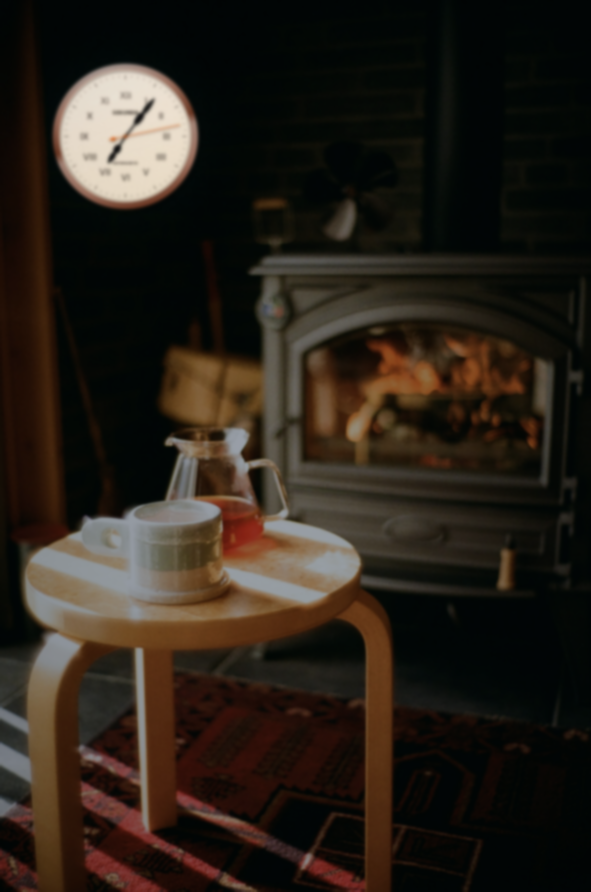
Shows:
7:06:13
